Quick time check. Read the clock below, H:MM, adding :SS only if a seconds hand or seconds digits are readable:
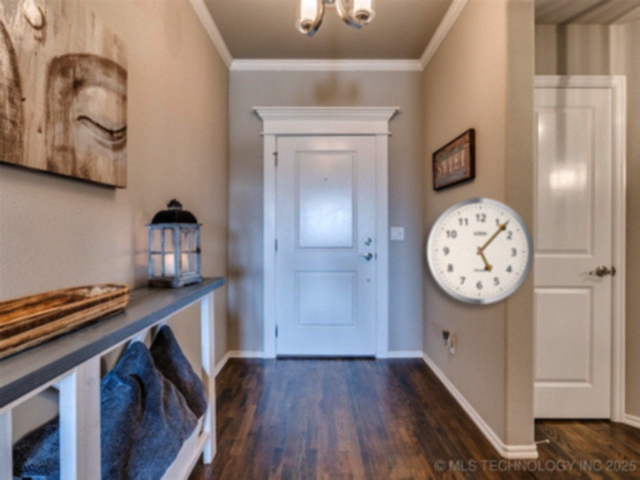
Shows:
5:07
